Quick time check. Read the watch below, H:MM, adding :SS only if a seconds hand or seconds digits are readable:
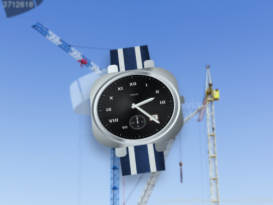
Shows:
2:23
